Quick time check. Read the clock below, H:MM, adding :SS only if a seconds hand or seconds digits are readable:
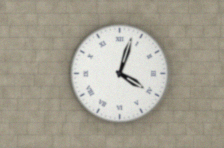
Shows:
4:03
